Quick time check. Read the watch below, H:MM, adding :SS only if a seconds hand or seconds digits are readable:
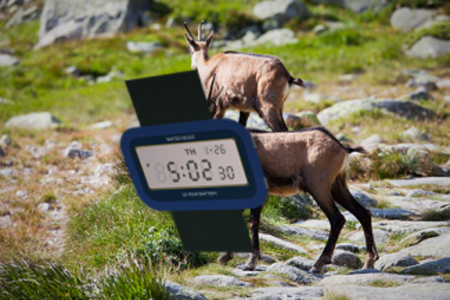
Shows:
5:02:30
